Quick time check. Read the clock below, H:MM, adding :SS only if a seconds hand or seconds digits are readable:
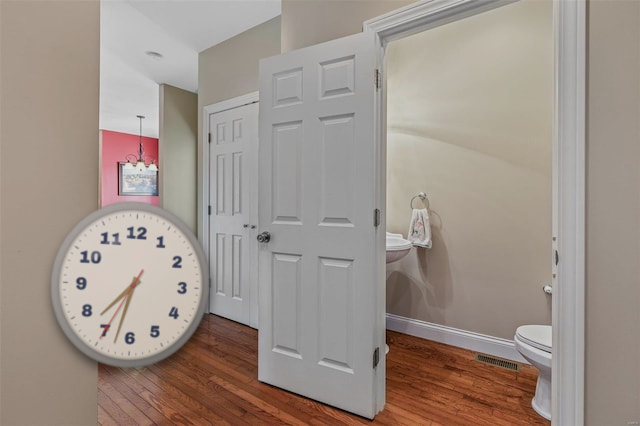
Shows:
7:32:35
